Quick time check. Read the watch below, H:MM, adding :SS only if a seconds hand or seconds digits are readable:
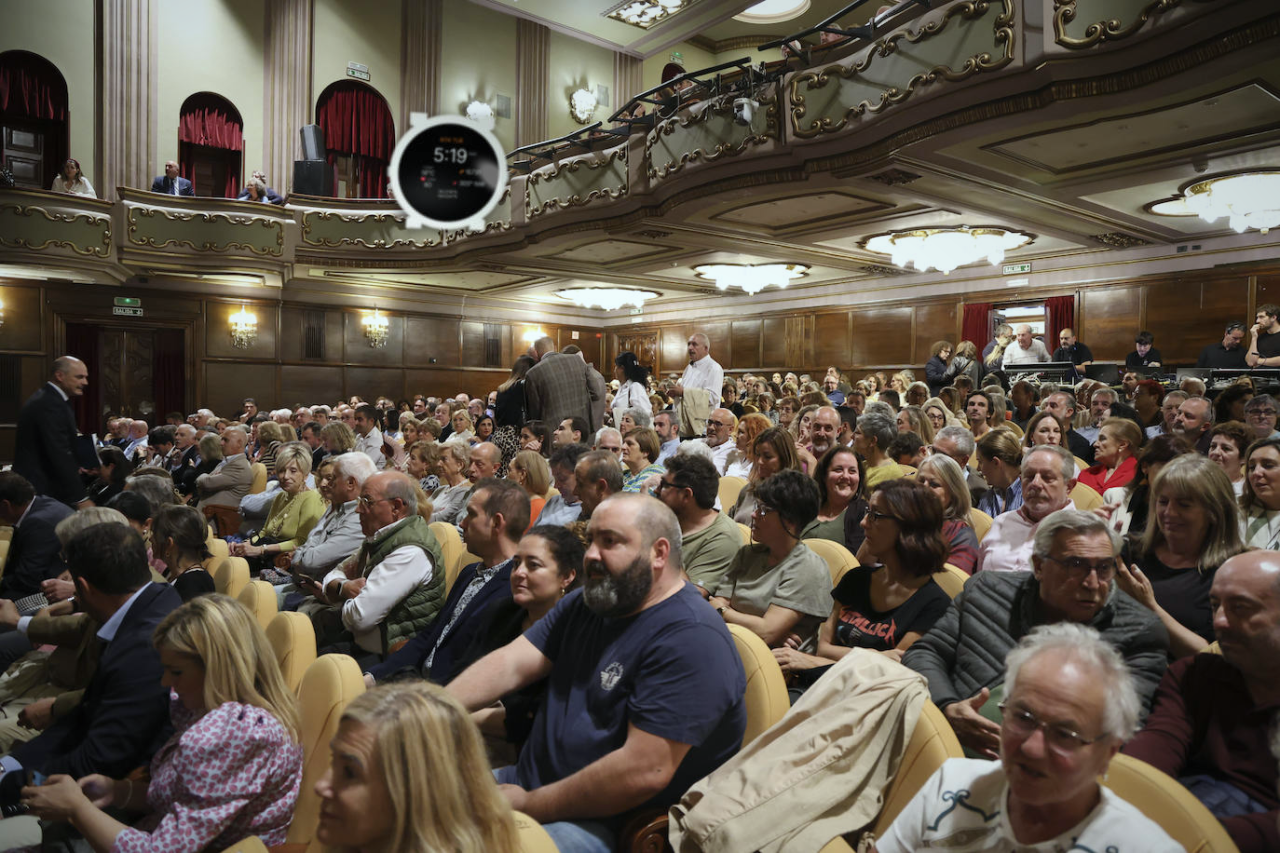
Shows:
5:19
